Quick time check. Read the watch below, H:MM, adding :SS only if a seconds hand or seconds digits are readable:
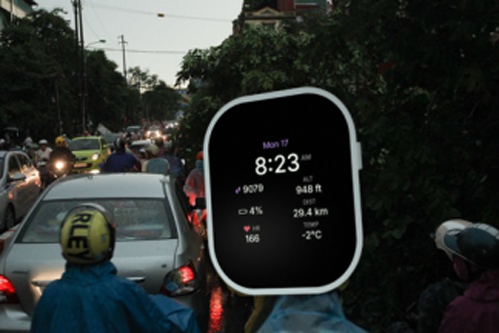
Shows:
8:23
